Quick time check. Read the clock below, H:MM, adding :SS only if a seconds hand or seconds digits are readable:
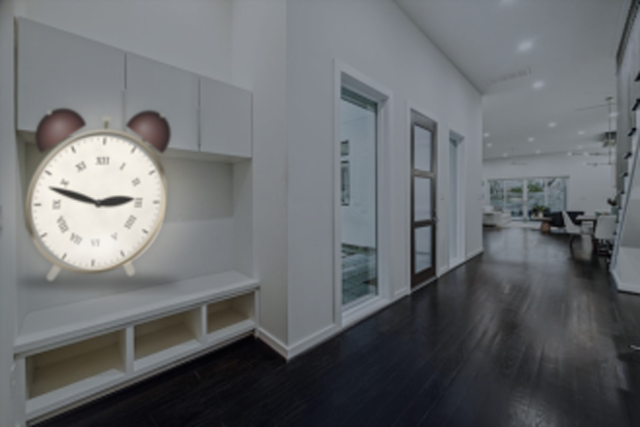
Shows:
2:48
